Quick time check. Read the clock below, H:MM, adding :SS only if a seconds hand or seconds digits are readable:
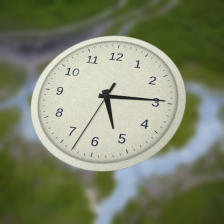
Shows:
5:14:33
